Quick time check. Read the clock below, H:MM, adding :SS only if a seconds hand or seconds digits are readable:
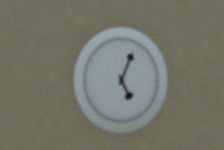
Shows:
5:04
